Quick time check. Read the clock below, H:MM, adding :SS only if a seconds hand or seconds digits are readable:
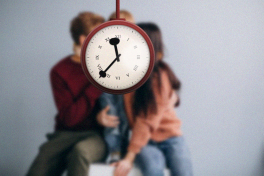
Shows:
11:37
